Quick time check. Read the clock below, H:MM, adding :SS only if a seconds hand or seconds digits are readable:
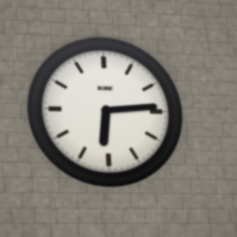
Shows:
6:14
